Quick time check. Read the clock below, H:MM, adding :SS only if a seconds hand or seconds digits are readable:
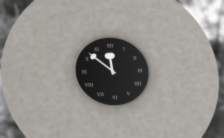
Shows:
11:52
